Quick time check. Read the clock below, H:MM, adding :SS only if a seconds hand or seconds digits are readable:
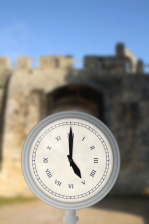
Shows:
5:00
